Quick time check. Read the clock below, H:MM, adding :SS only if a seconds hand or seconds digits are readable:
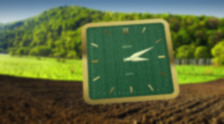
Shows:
3:11
